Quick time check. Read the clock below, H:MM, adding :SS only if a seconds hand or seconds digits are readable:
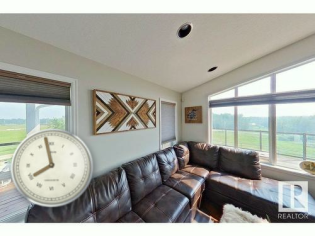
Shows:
7:58
